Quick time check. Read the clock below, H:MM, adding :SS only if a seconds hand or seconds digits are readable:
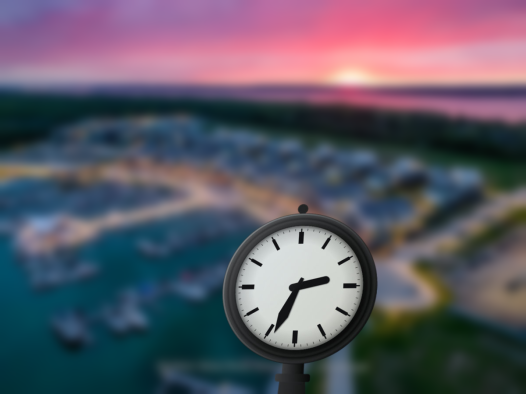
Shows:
2:34
